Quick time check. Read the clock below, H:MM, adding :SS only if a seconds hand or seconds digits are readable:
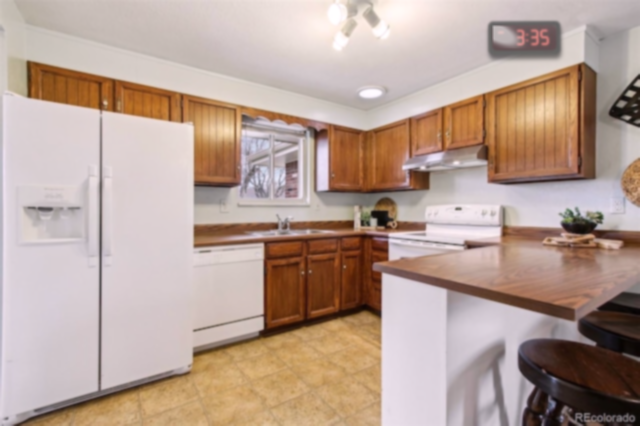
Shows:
3:35
